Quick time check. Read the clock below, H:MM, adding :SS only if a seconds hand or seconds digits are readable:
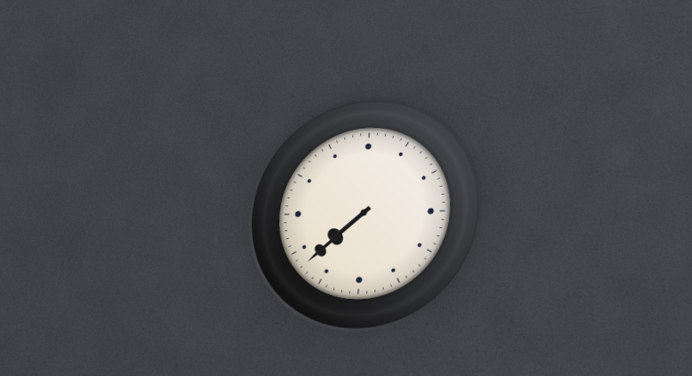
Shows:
7:38
